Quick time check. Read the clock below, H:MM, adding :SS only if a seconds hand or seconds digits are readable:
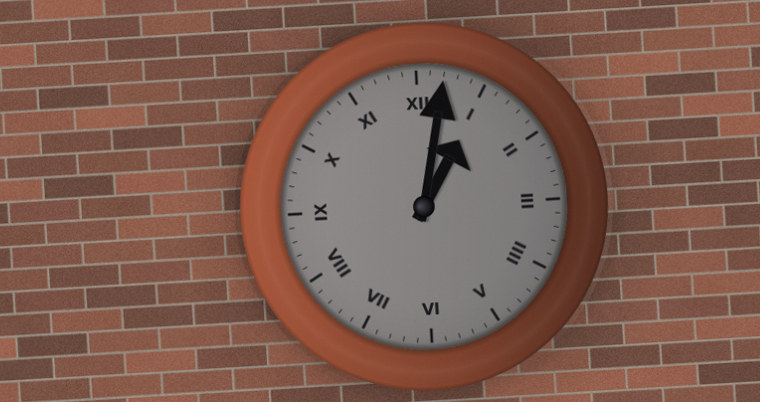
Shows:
1:02
